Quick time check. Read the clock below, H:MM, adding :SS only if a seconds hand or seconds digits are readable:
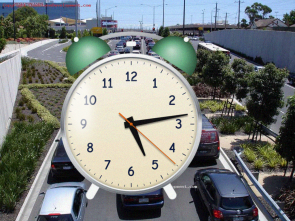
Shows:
5:13:22
